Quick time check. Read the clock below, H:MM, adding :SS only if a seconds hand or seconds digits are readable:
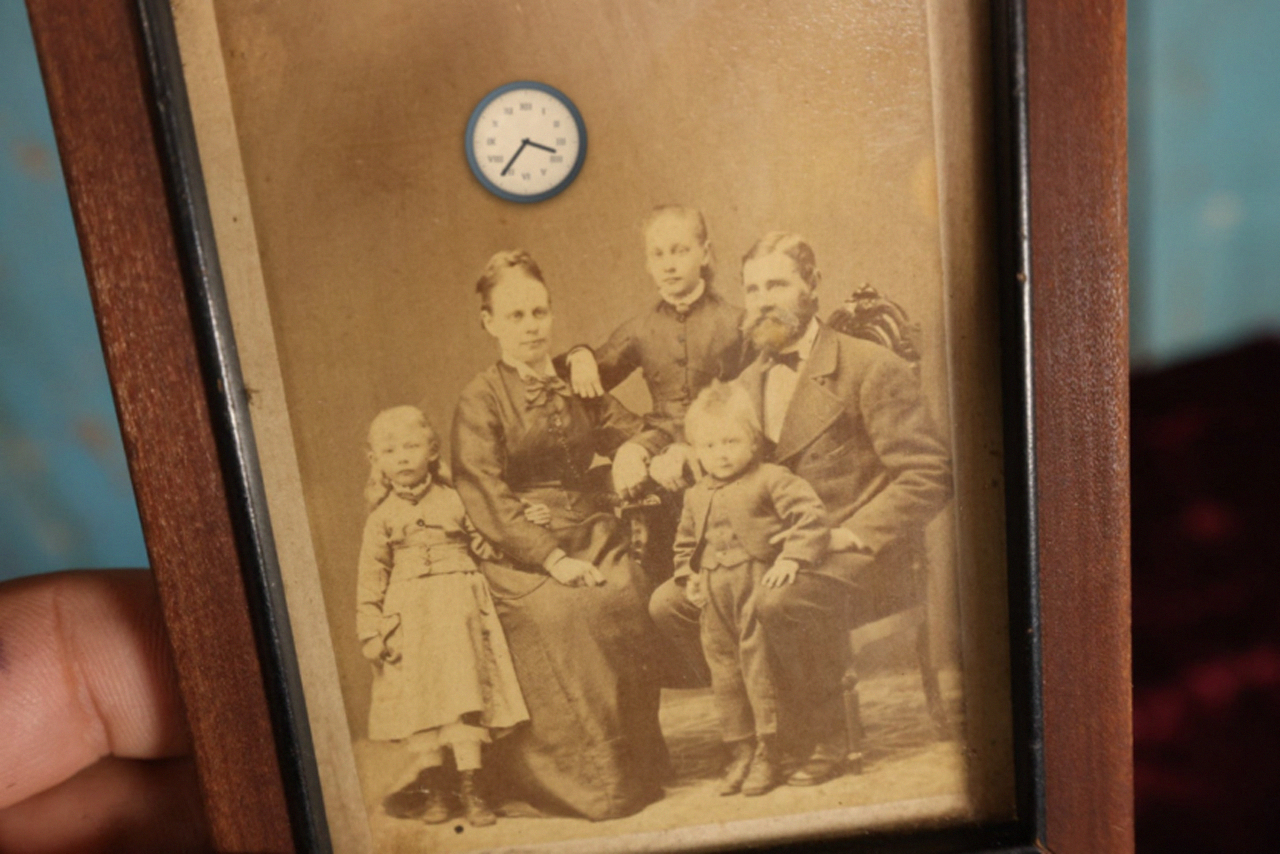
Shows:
3:36
